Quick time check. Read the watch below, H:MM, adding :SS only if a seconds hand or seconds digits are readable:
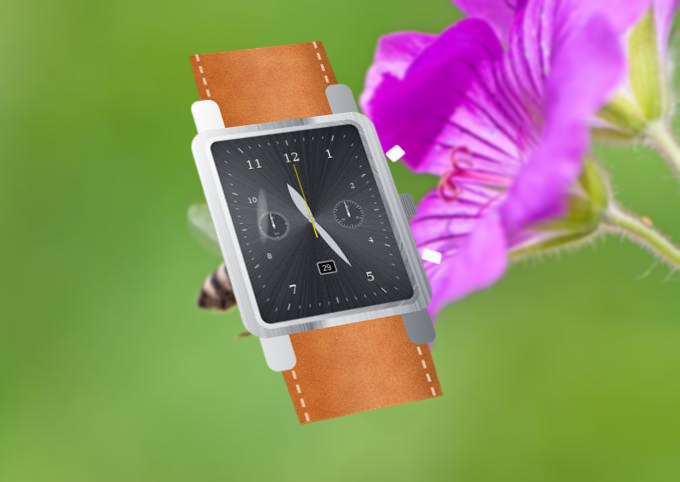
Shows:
11:26
